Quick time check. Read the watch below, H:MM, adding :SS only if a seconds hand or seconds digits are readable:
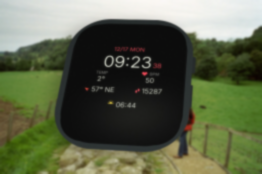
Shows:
9:23
